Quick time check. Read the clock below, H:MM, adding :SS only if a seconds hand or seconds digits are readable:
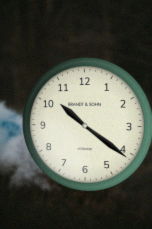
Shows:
10:21
